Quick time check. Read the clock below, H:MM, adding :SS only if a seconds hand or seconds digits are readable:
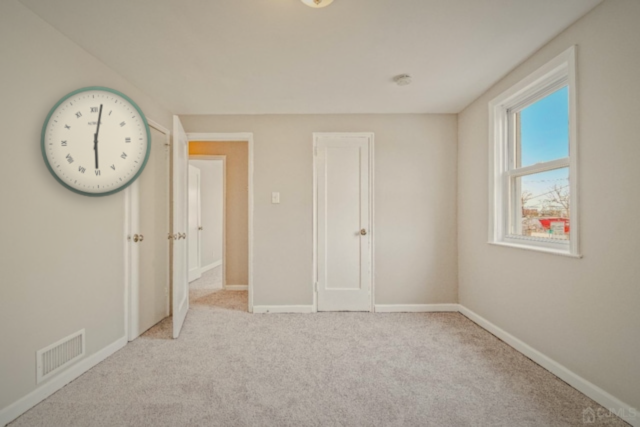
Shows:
6:02
